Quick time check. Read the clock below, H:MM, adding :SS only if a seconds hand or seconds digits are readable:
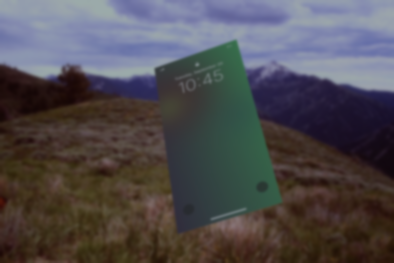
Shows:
10:45
